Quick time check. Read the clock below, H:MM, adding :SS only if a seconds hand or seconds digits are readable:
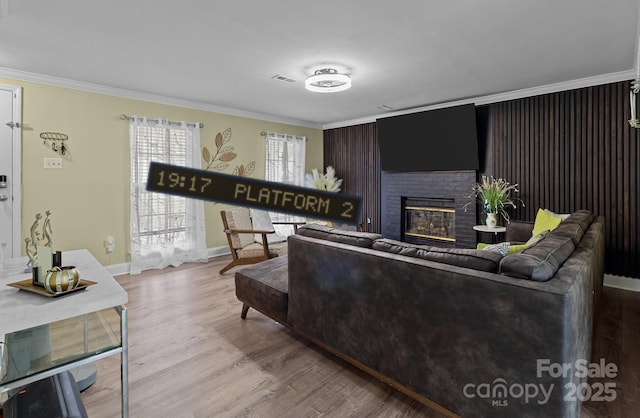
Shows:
19:17
